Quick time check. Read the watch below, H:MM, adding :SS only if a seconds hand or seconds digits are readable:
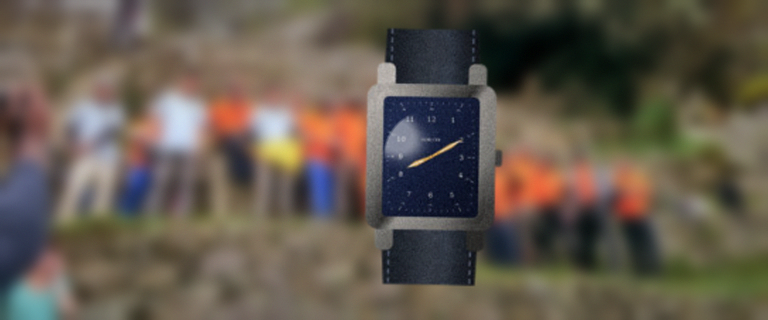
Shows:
8:10
